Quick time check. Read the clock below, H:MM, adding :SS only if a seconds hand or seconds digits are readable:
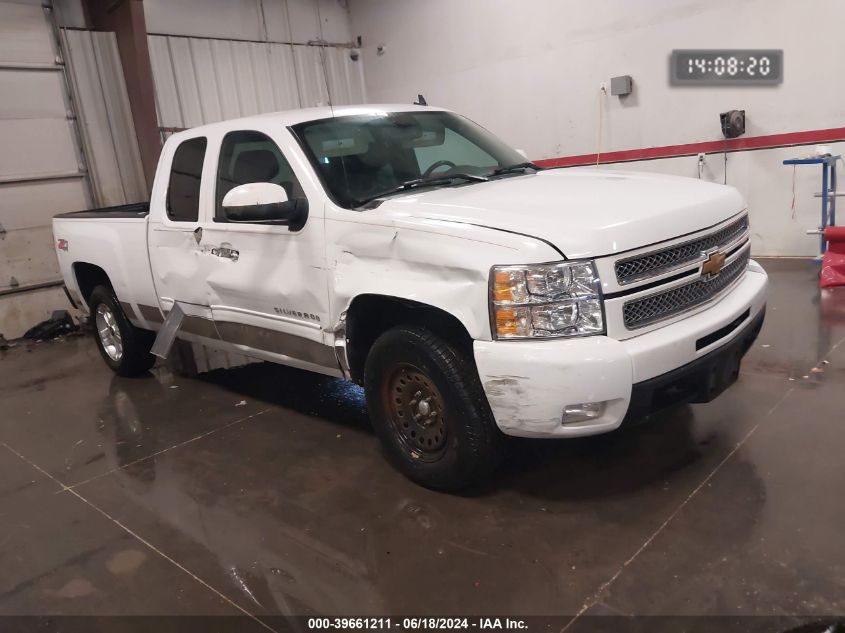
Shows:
14:08:20
